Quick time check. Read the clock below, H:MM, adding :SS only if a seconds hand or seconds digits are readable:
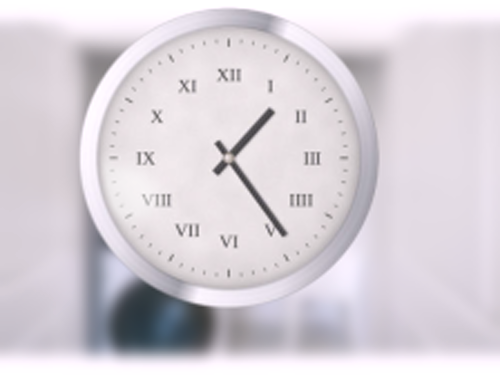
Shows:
1:24
